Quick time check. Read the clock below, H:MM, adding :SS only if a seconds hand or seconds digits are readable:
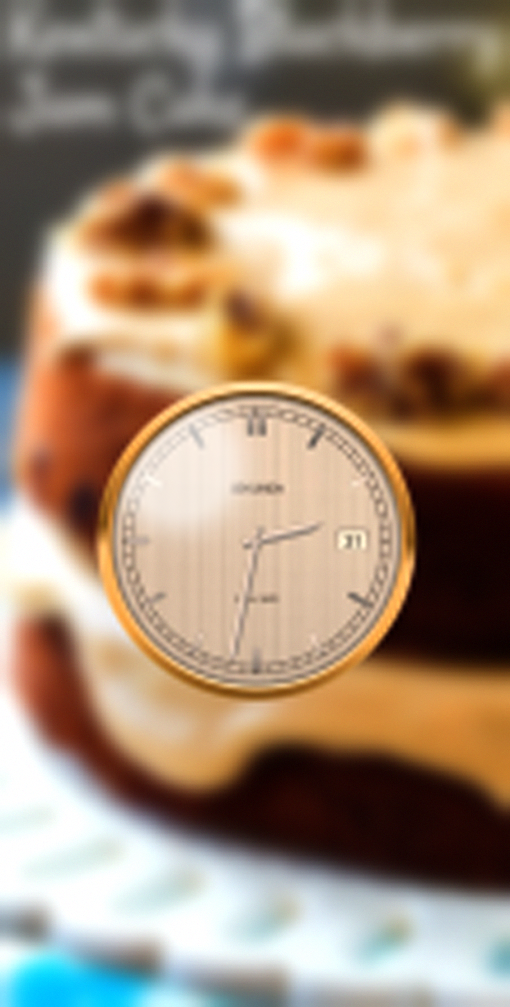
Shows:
2:32
